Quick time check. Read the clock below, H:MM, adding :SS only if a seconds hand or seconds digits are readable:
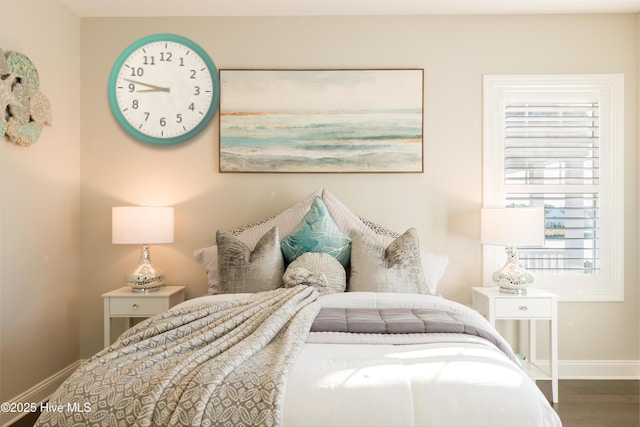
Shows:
8:47
